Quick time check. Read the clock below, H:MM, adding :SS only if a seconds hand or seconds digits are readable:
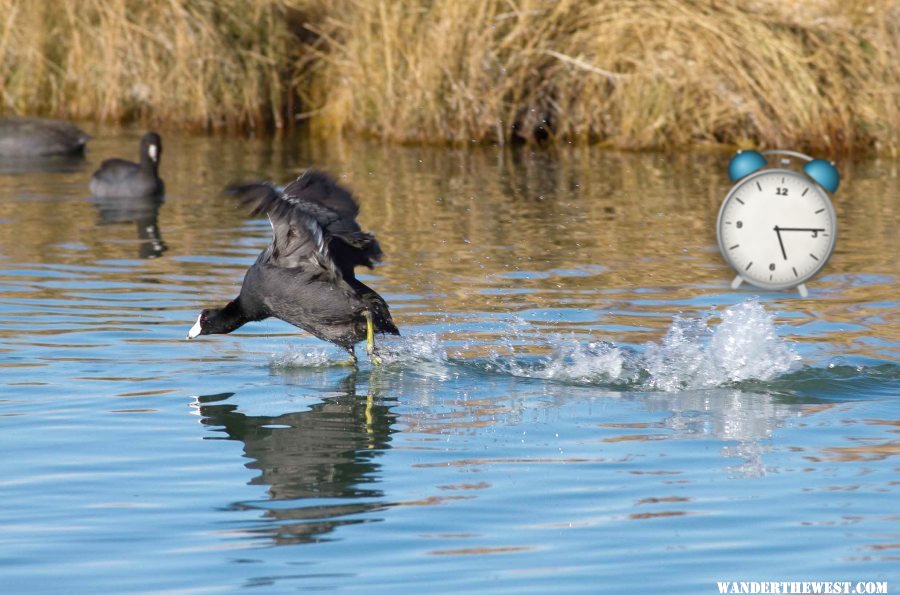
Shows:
5:14
